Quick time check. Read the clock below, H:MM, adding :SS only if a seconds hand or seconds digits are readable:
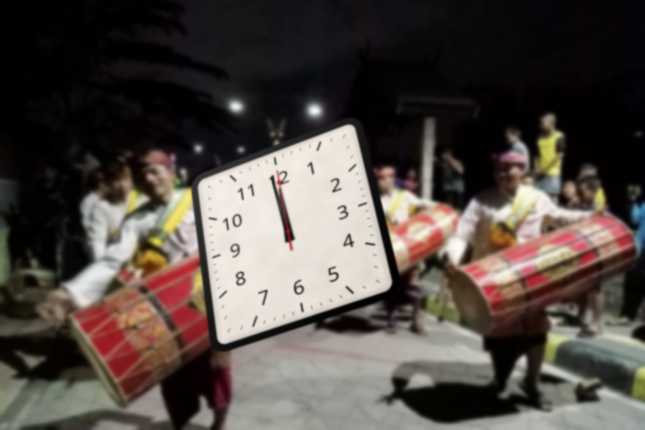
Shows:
11:59:00
